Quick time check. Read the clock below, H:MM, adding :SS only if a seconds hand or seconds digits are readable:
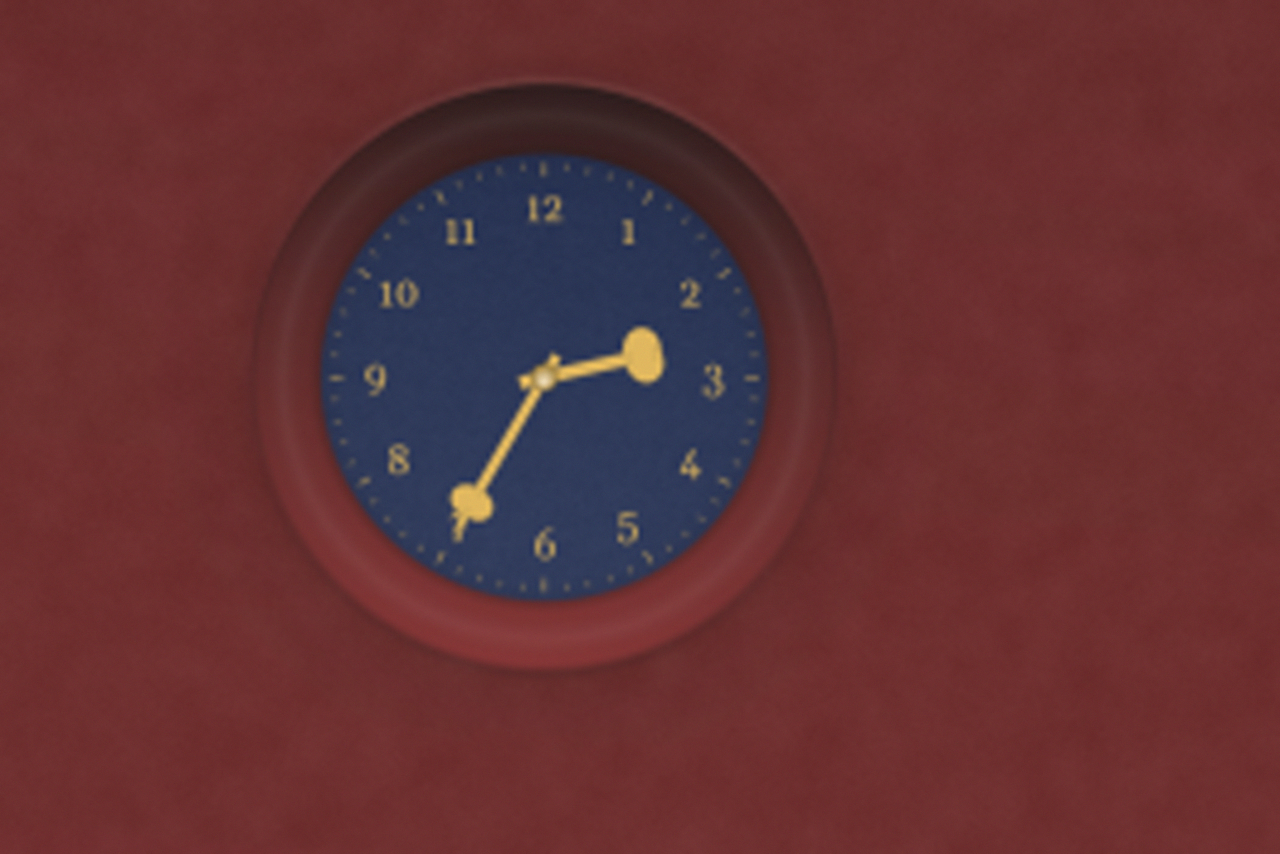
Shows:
2:35
